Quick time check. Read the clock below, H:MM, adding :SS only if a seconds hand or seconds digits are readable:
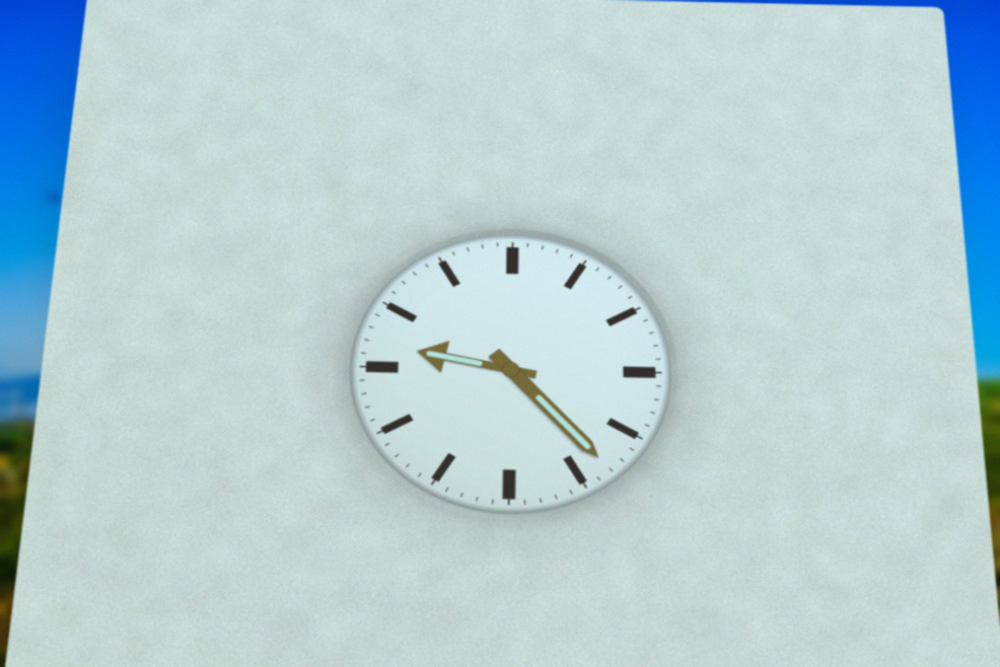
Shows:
9:23
